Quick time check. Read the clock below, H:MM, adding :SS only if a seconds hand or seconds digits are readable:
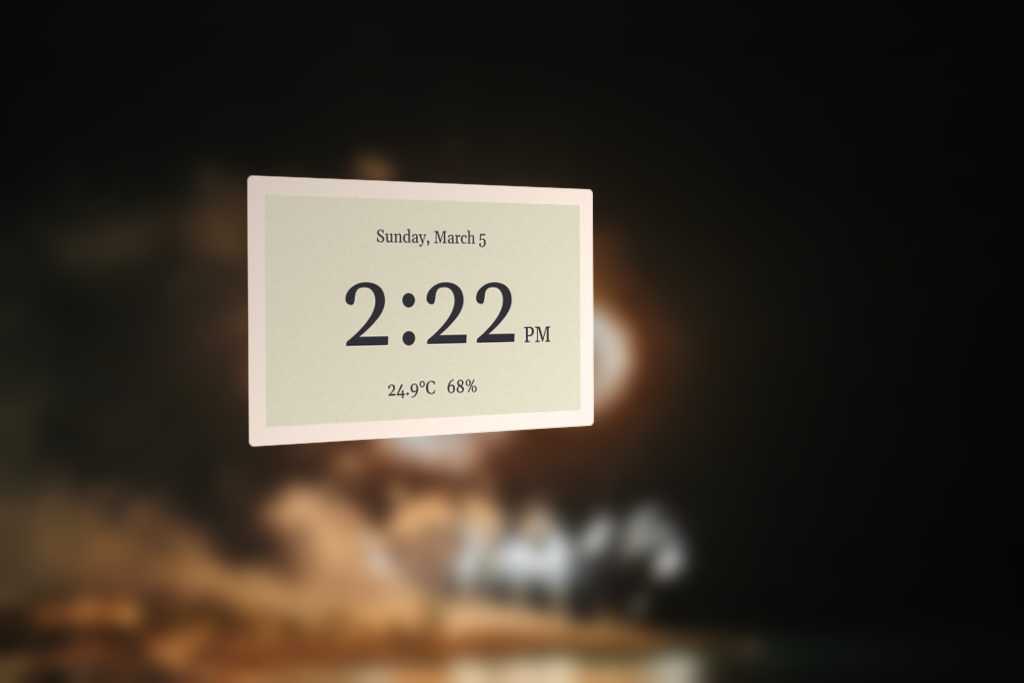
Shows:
2:22
